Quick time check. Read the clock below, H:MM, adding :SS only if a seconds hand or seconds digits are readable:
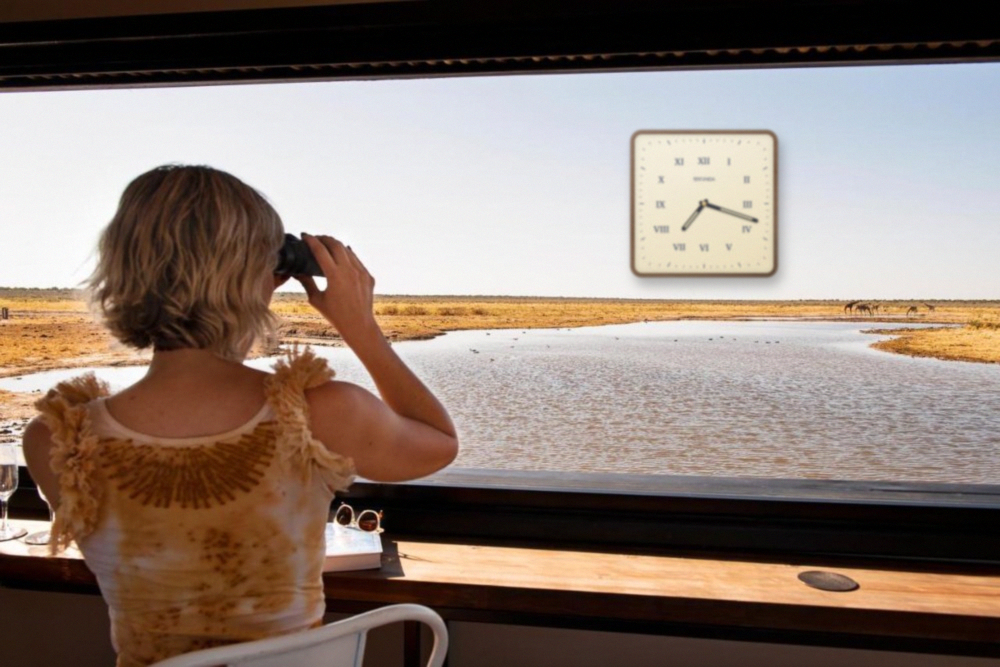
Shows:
7:18
